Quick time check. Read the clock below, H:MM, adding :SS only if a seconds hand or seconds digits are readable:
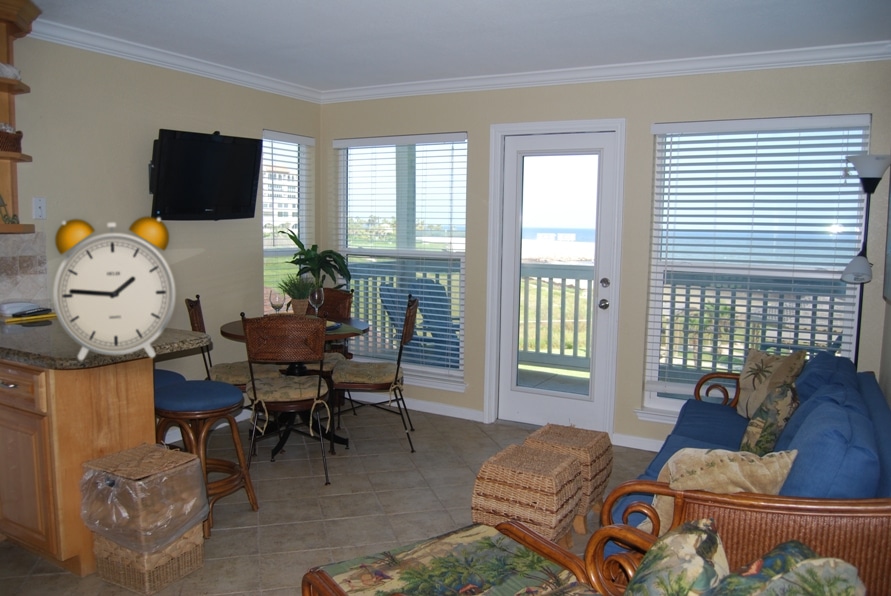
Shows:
1:46
